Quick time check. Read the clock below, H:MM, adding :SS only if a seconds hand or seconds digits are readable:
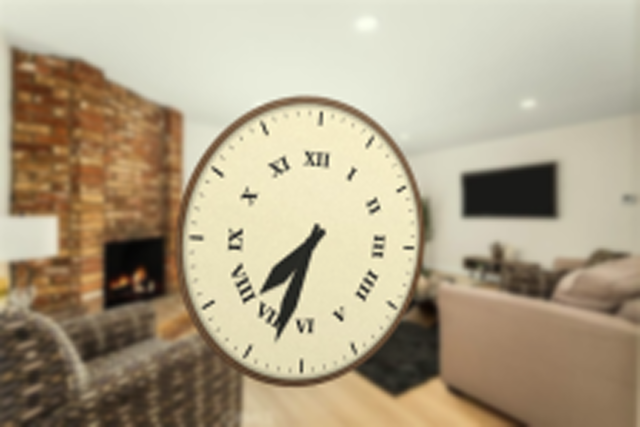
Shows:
7:33
